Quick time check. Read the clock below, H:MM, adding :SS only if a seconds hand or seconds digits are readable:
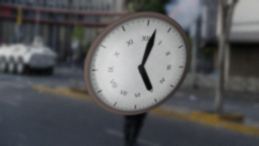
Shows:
5:02
